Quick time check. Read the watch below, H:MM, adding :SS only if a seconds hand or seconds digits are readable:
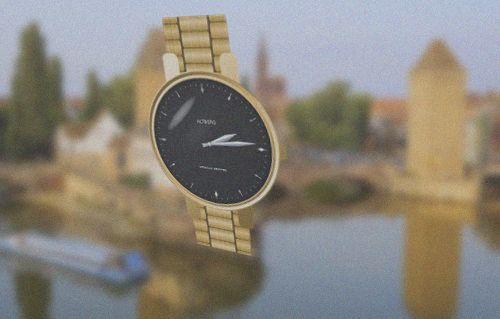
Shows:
2:14
